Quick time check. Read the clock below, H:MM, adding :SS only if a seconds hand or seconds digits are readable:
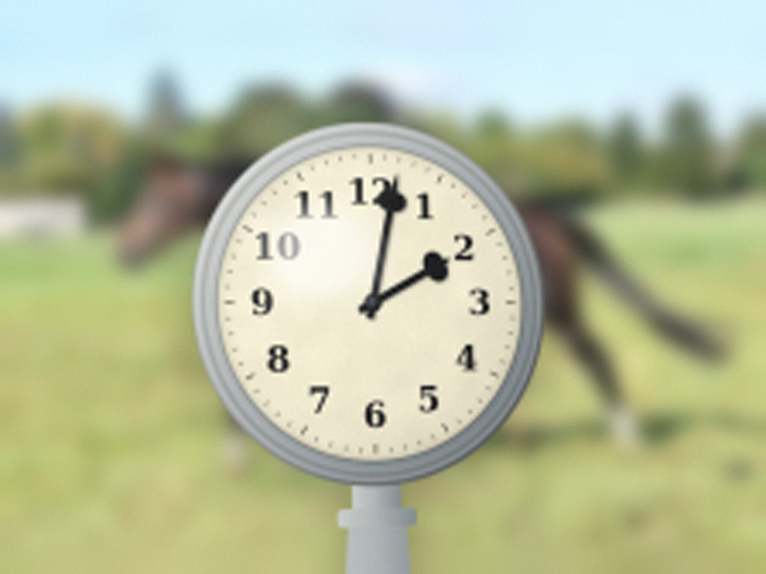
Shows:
2:02
